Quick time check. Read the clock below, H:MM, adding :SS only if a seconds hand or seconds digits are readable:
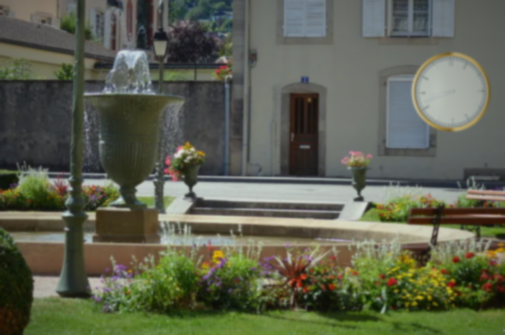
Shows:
8:42
